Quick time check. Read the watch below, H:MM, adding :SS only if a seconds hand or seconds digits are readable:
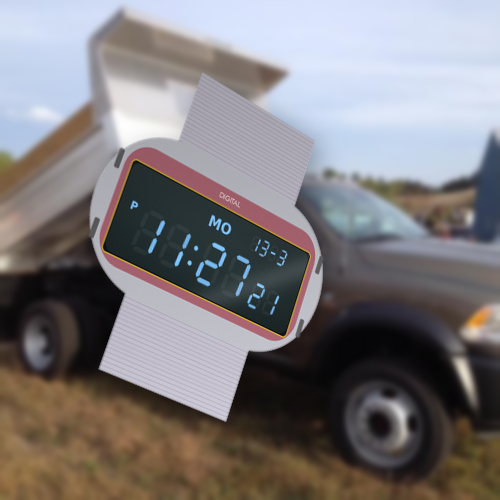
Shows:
11:27:21
